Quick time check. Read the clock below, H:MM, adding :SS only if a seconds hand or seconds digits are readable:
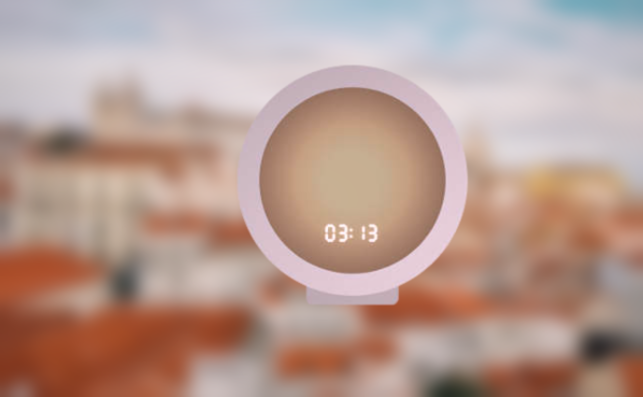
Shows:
3:13
